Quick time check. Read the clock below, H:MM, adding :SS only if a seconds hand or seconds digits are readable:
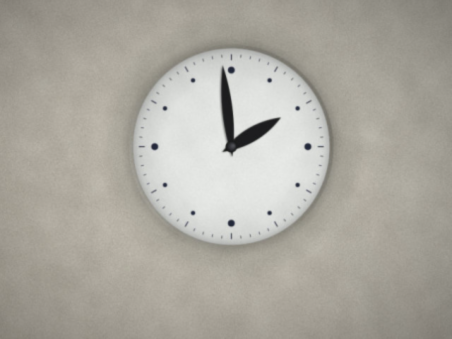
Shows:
1:59
